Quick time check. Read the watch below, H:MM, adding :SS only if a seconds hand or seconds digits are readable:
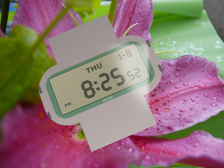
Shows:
8:25:52
